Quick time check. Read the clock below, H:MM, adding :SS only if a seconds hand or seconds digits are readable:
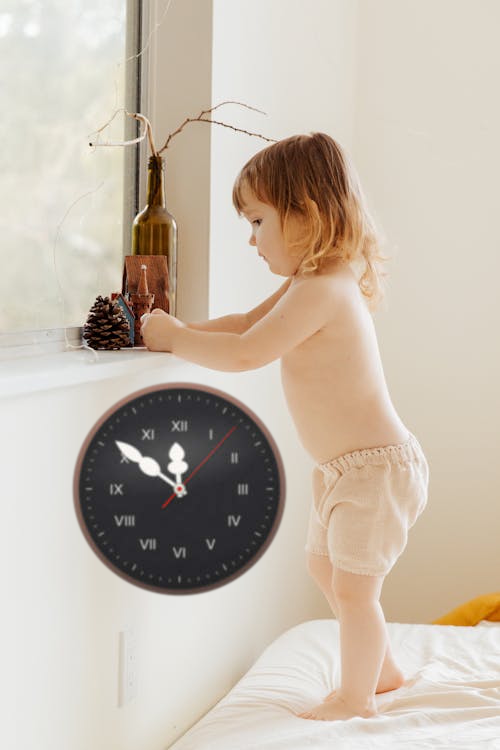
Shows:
11:51:07
